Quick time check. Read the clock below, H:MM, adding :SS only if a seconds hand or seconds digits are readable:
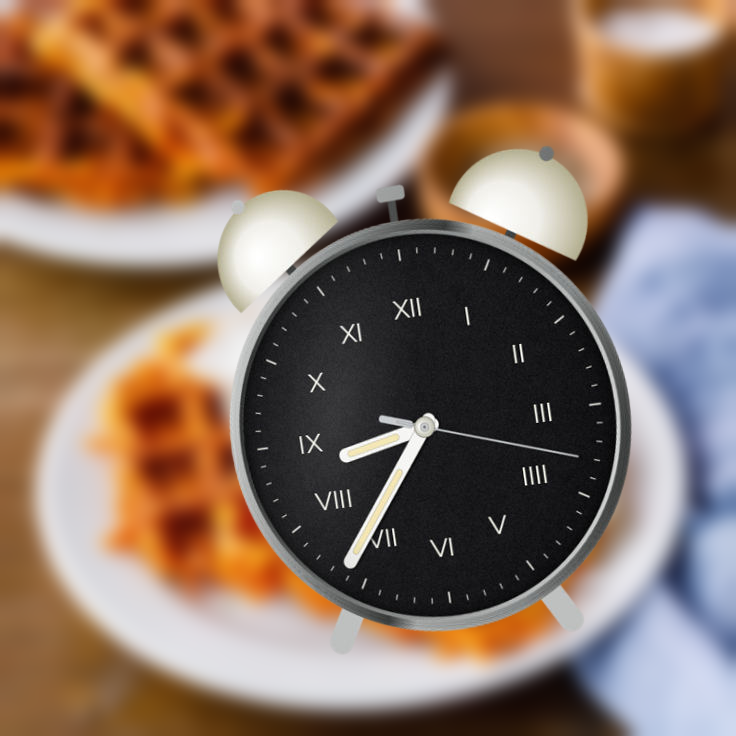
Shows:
8:36:18
